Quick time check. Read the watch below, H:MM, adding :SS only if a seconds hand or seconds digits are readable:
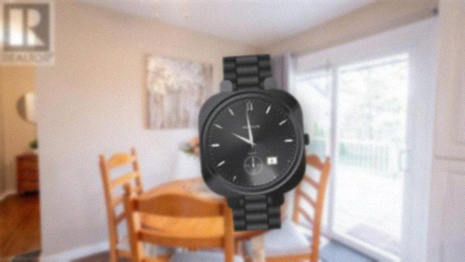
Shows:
9:59
